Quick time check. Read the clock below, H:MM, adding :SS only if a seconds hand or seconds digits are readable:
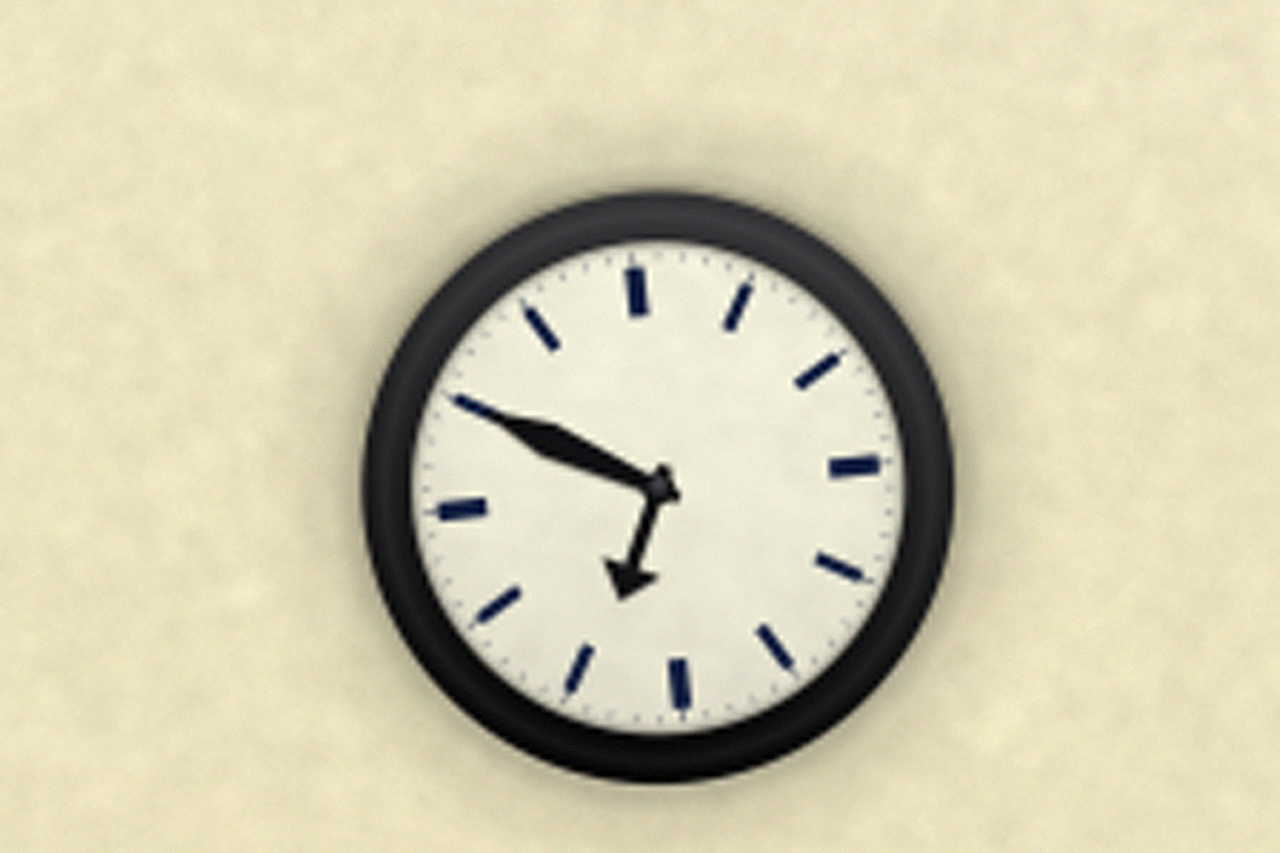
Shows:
6:50
